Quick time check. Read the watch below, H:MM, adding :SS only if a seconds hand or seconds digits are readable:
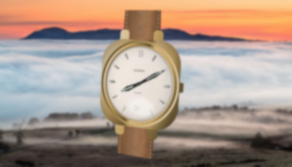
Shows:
8:10
